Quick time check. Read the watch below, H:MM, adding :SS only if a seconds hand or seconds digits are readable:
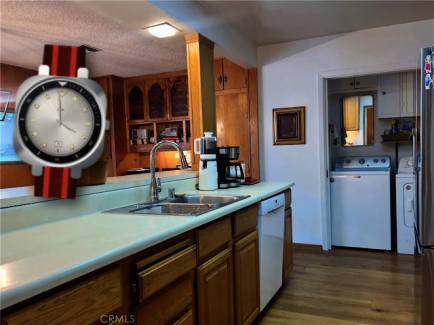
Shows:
3:59
